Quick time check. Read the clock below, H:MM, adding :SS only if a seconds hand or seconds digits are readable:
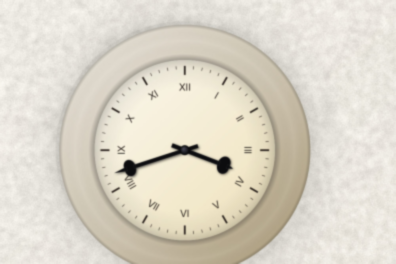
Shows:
3:42
